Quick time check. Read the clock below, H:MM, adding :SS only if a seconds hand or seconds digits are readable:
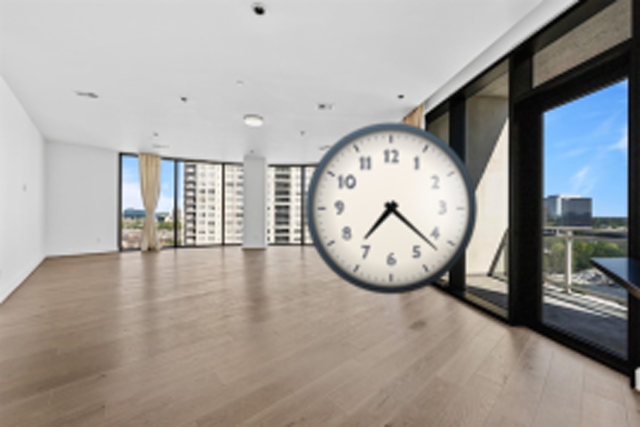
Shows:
7:22
